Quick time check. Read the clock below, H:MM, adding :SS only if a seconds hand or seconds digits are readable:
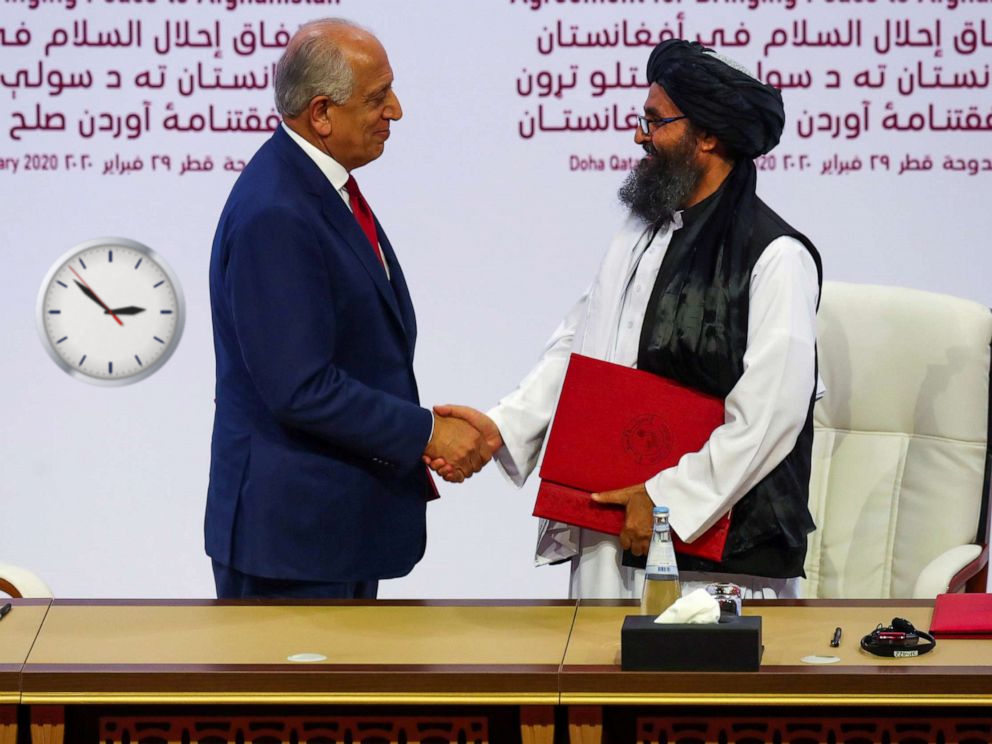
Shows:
2:51:53
